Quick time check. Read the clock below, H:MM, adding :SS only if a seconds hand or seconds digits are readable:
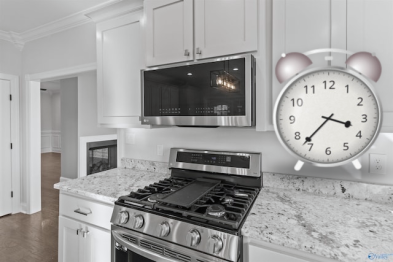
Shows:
3:37
